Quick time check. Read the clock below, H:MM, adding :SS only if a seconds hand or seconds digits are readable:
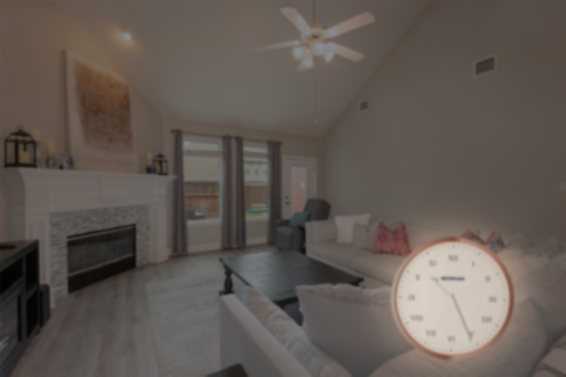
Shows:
10:26
